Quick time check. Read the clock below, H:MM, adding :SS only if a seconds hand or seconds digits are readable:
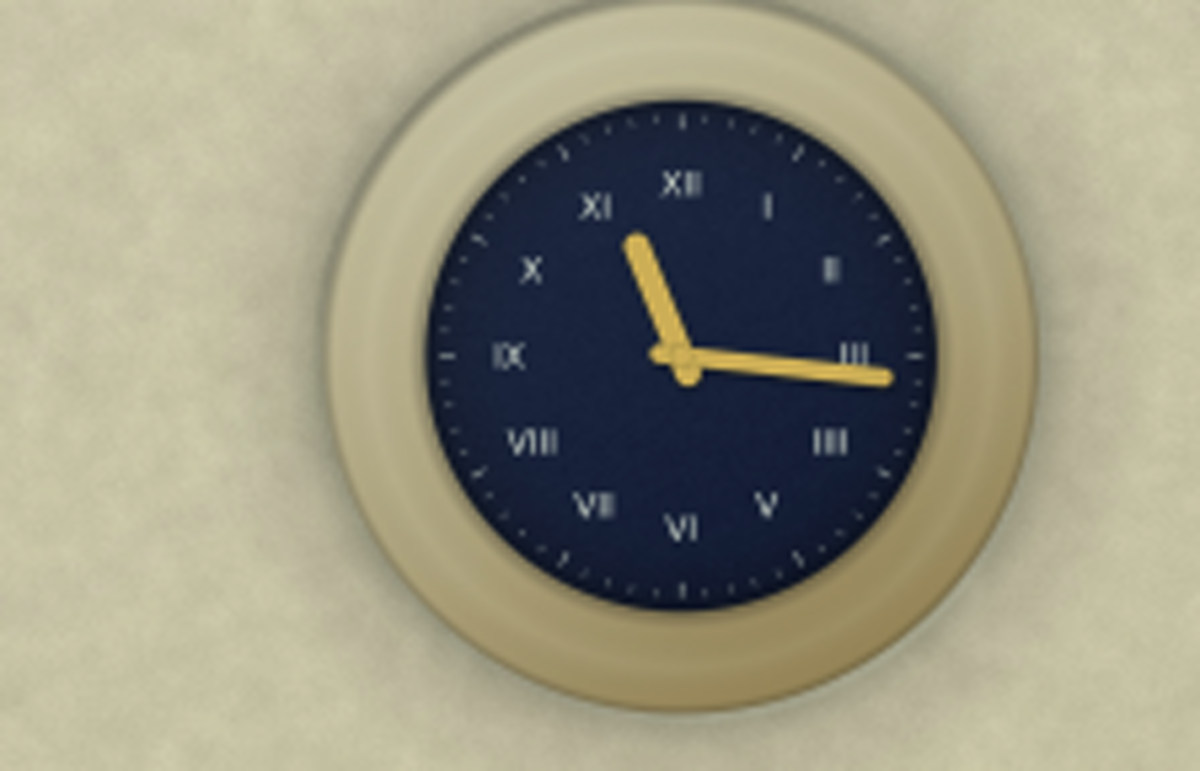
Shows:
11:16
